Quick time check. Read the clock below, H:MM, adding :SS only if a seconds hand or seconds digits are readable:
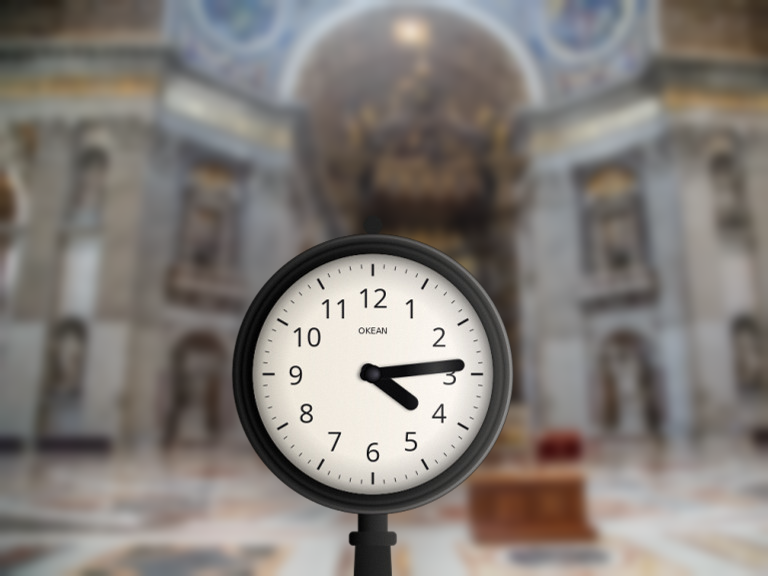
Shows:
4:14
